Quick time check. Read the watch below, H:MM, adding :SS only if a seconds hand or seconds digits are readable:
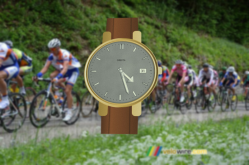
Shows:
4:27
